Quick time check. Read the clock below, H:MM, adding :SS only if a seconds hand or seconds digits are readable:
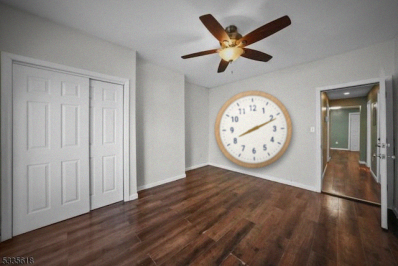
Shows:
8:11
